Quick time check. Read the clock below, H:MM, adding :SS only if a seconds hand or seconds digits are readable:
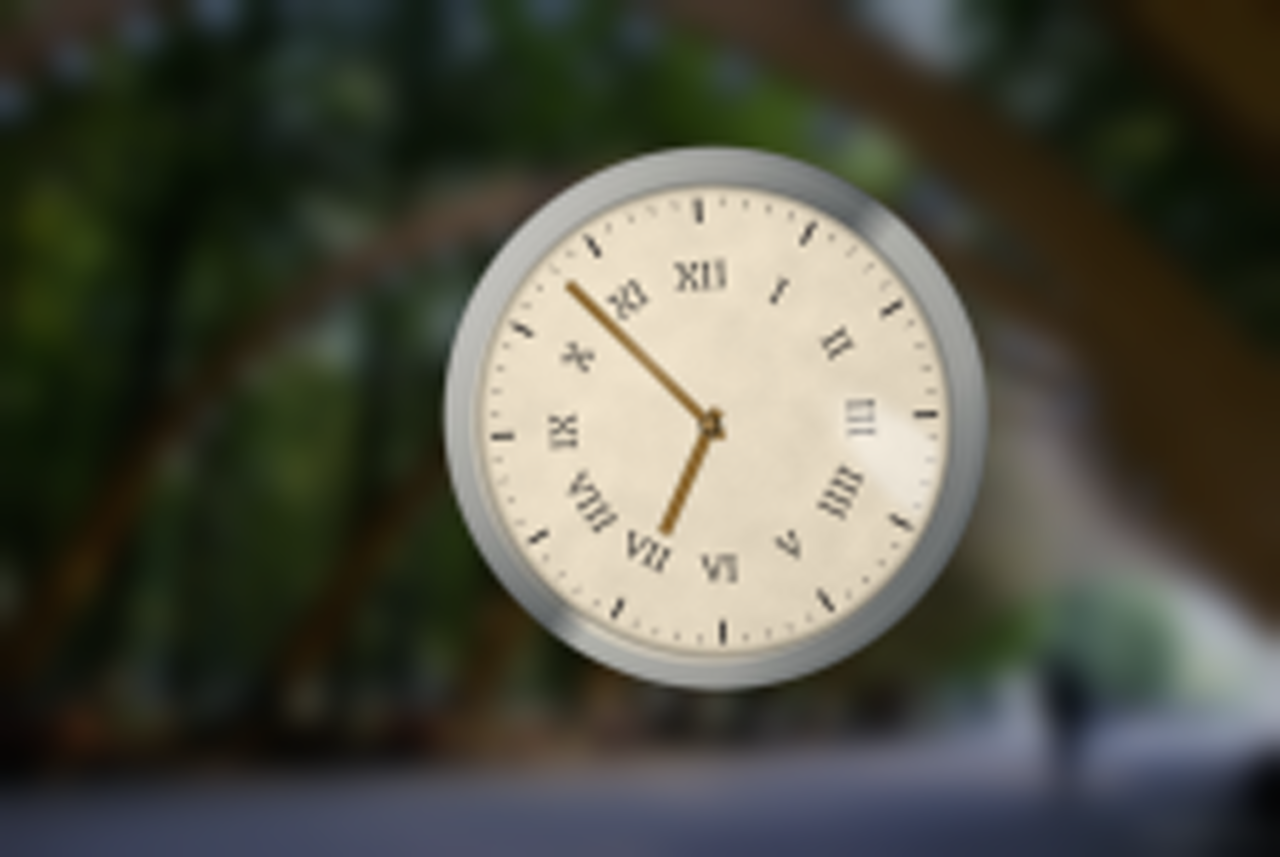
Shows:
6:53
